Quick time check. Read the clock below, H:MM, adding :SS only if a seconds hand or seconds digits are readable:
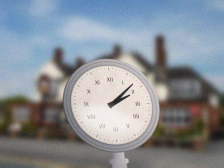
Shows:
2:08
